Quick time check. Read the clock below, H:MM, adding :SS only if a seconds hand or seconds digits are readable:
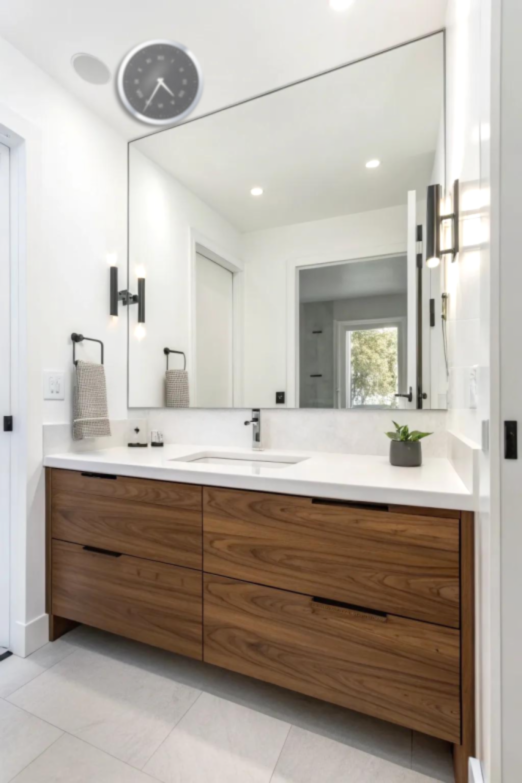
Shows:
4:35
